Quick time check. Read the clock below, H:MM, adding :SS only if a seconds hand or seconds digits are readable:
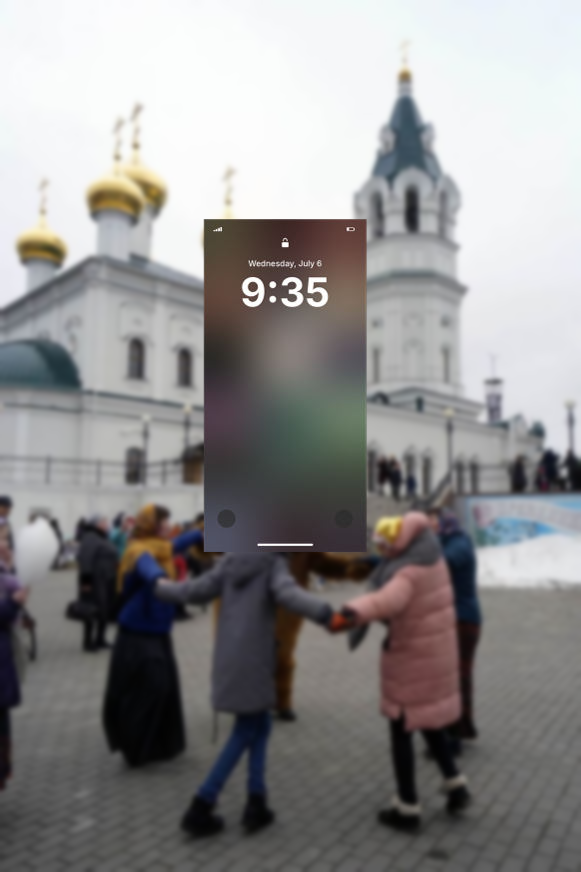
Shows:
9:35
